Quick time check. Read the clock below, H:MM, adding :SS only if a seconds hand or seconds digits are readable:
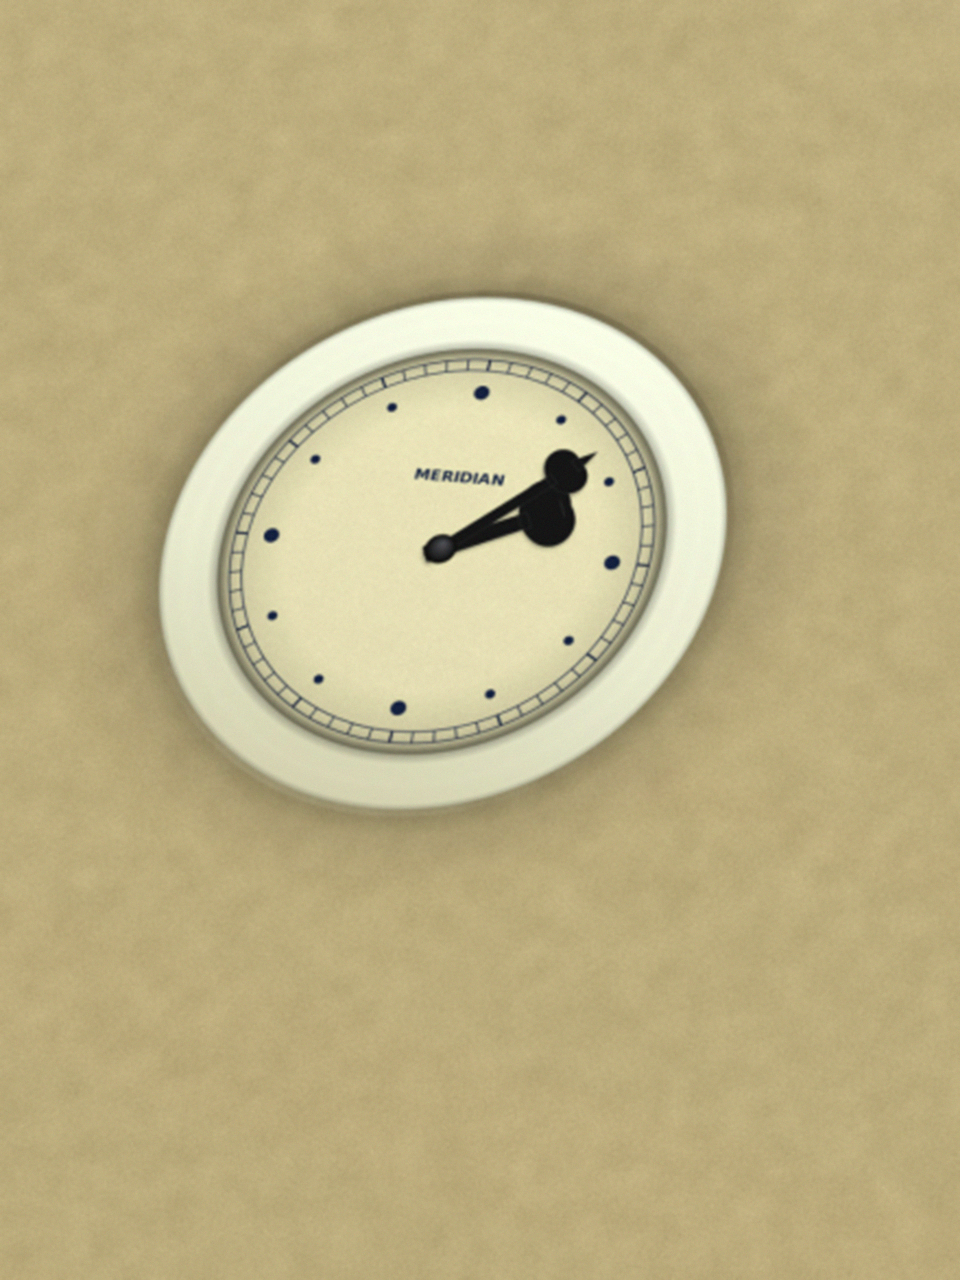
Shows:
2:08
